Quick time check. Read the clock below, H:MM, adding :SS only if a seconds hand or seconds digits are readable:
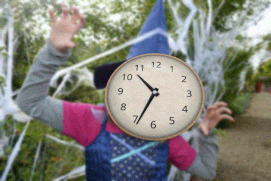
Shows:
10:34
